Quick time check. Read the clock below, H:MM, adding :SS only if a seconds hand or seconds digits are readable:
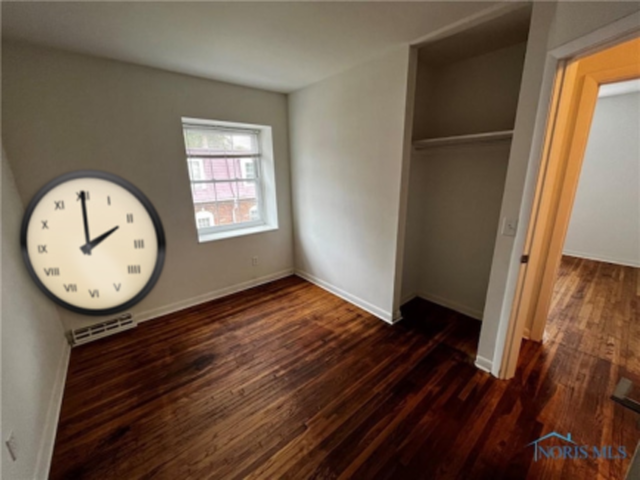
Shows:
2:00
